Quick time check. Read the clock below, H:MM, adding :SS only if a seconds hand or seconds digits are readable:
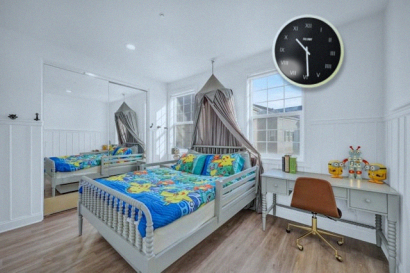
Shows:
10:29
